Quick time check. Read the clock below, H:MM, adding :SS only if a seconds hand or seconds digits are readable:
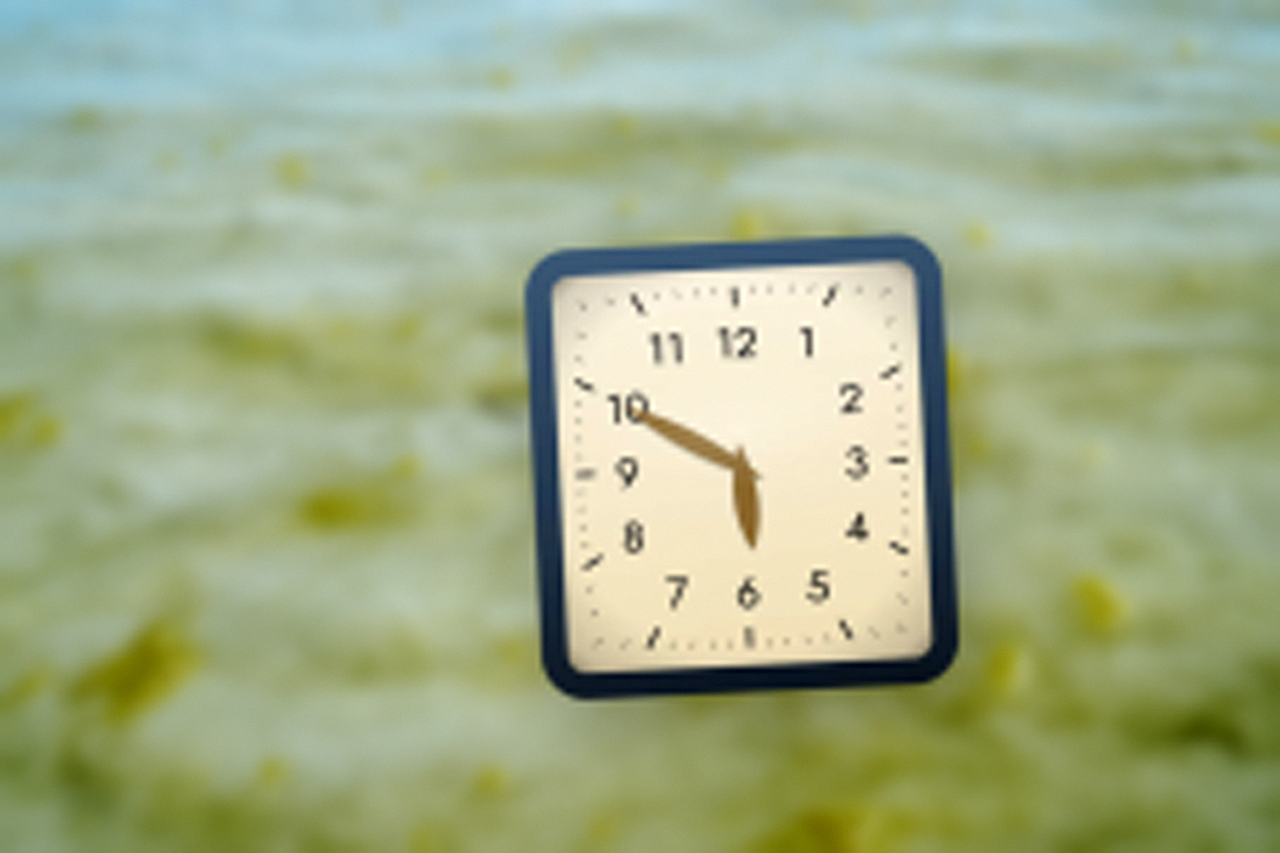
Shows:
5:50
